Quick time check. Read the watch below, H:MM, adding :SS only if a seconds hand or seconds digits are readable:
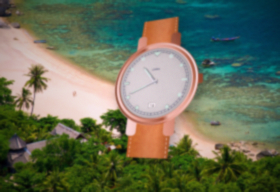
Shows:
10:41
